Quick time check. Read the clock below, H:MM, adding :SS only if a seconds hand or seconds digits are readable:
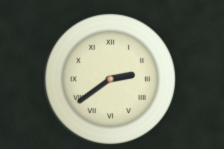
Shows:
2:39
